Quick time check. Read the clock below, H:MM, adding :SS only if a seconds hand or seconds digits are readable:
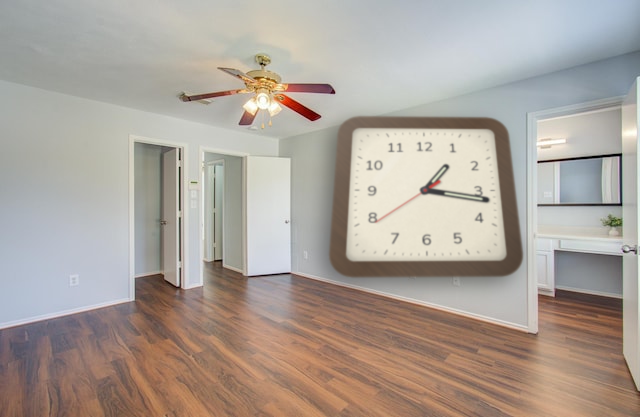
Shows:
1:16:39
